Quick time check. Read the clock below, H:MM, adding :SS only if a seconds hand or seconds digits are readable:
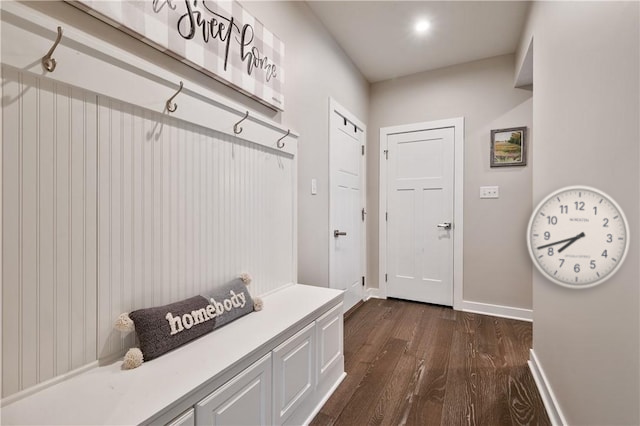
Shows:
7:42
